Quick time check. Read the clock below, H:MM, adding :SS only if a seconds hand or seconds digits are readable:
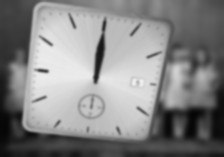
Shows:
12:00
